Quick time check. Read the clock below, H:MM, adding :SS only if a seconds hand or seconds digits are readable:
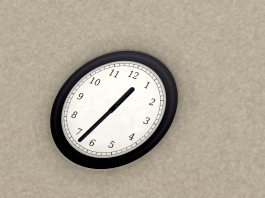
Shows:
12:33
